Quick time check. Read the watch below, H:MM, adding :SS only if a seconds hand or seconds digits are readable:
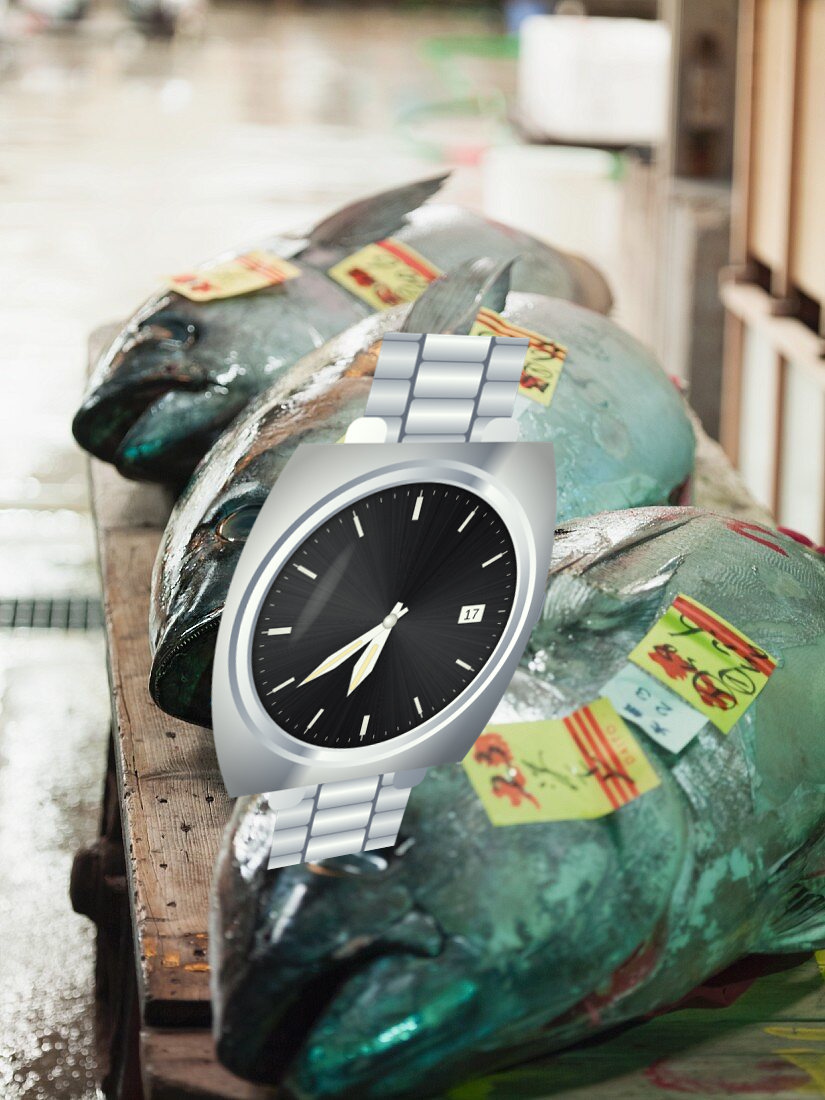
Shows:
6:39
